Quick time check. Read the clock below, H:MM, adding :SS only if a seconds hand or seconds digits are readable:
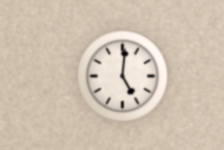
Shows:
5:01
